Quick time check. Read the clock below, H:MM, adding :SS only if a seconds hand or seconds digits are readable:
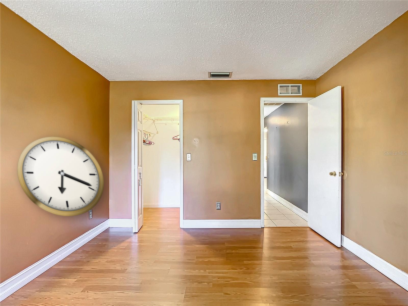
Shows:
6:19
